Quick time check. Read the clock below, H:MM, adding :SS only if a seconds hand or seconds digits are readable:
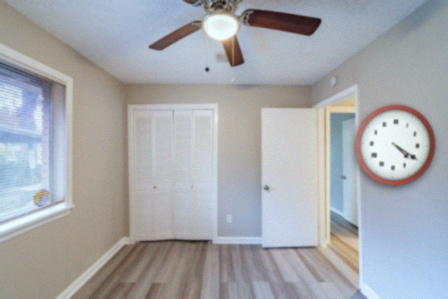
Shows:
4:20
